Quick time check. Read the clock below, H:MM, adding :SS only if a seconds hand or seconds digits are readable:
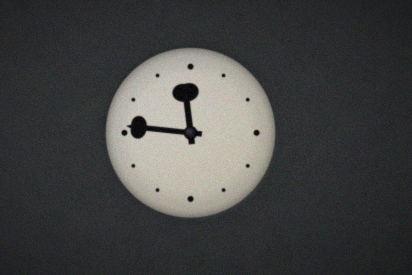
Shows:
11:46
